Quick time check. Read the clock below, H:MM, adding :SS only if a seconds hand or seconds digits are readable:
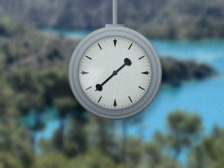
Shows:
1:38
